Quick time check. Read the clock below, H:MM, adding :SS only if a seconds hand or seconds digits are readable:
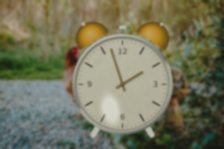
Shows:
1:57
